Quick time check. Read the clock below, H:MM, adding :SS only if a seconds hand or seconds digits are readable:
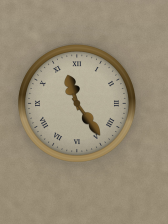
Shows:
11:24
